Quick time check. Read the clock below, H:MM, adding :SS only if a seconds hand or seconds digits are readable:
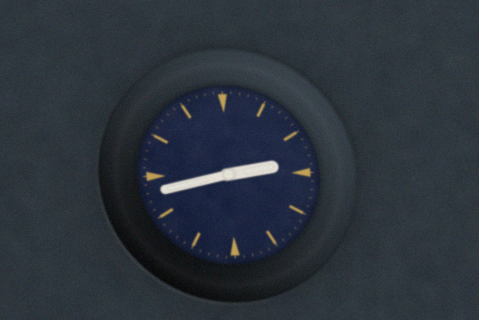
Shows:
2:43
